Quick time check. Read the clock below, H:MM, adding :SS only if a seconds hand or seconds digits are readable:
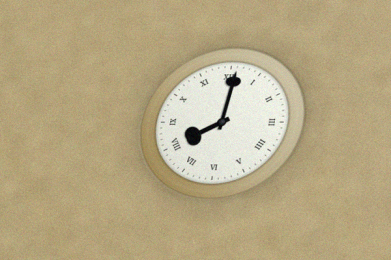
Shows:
8:01
